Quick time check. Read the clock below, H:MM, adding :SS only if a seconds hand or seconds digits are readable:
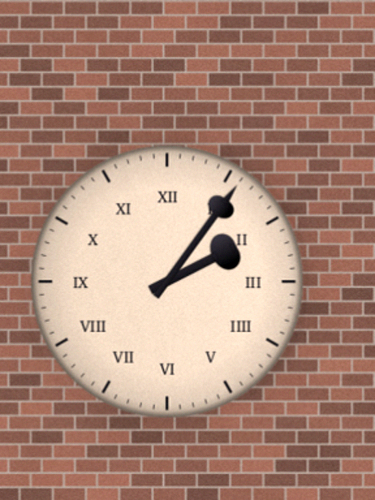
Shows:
2:06
